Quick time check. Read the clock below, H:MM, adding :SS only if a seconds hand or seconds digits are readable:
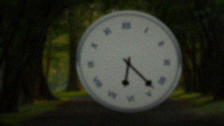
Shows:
6:23
